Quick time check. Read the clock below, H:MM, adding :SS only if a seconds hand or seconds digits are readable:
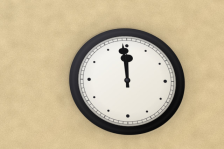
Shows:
11:59
